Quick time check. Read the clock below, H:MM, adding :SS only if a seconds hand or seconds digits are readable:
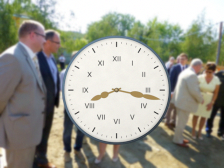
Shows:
8:17
